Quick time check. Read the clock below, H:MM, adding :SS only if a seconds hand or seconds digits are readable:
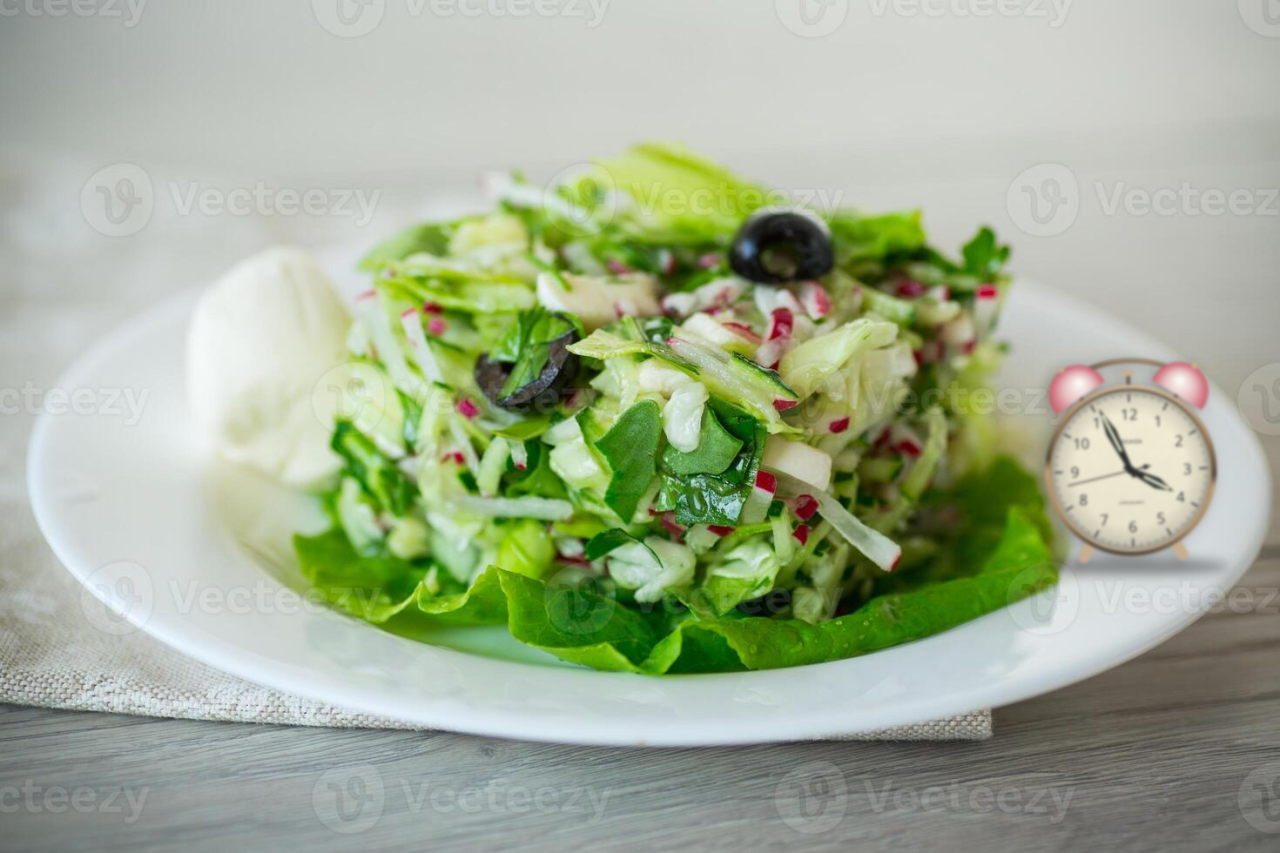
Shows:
3:55:43
